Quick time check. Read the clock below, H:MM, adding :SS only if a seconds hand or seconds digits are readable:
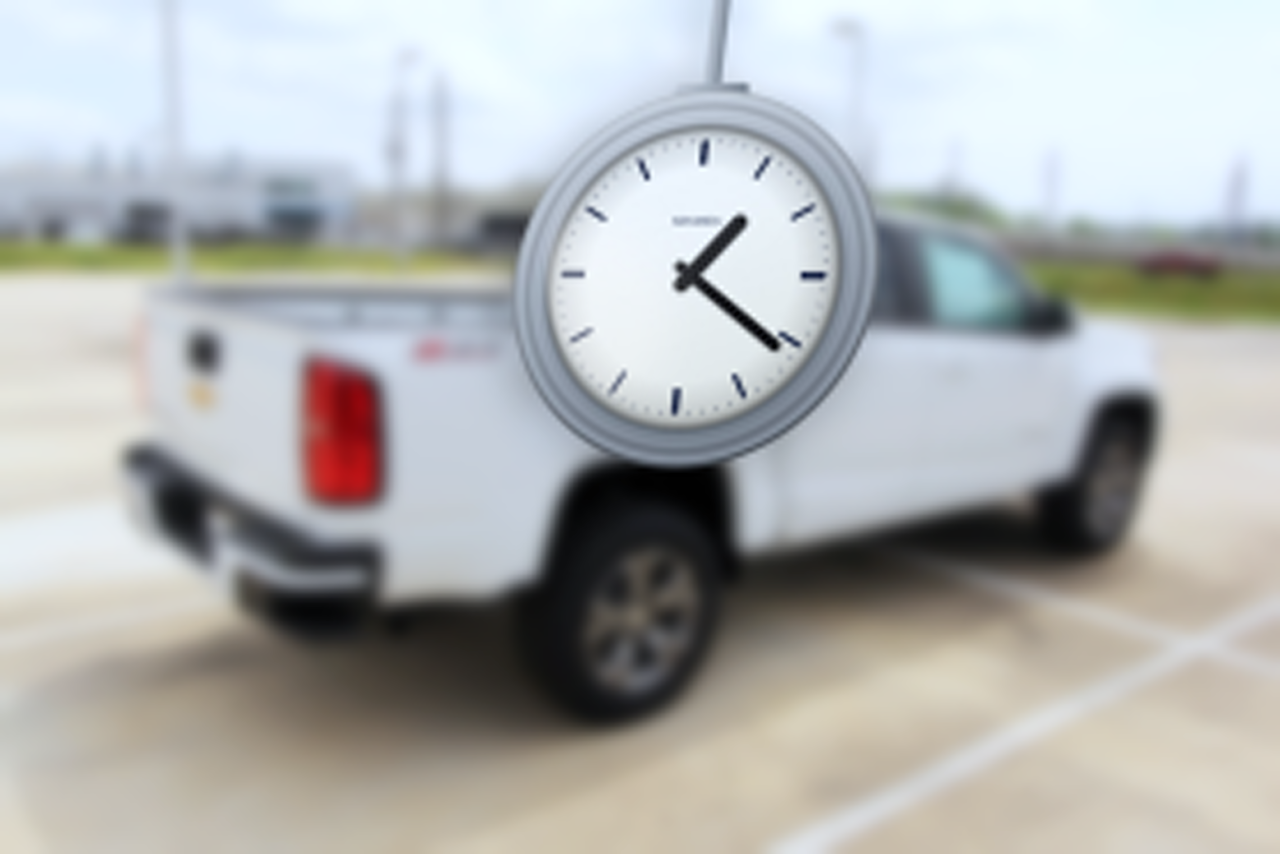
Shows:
1:21
